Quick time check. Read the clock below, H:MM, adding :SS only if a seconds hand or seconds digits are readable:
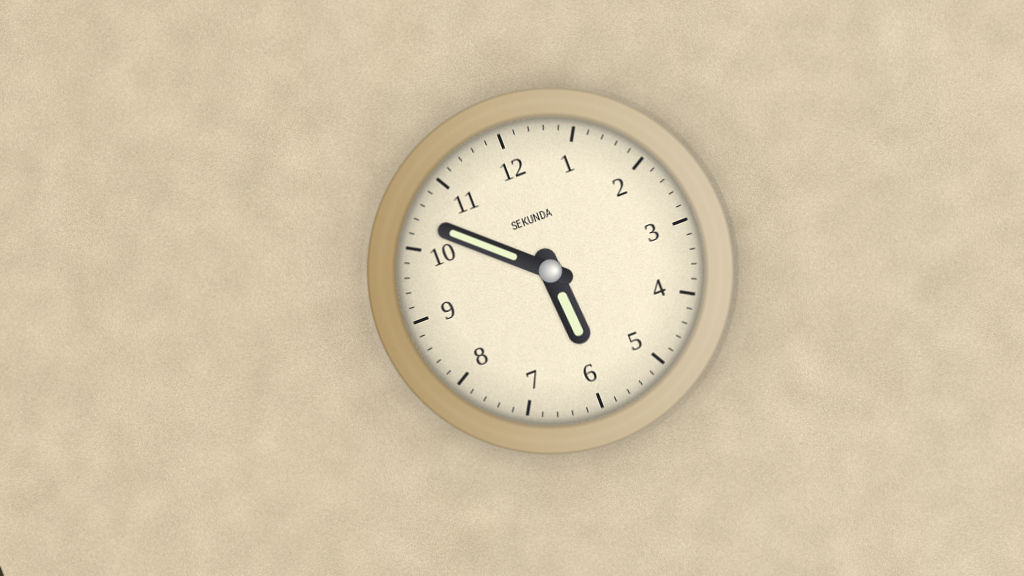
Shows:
5:52
